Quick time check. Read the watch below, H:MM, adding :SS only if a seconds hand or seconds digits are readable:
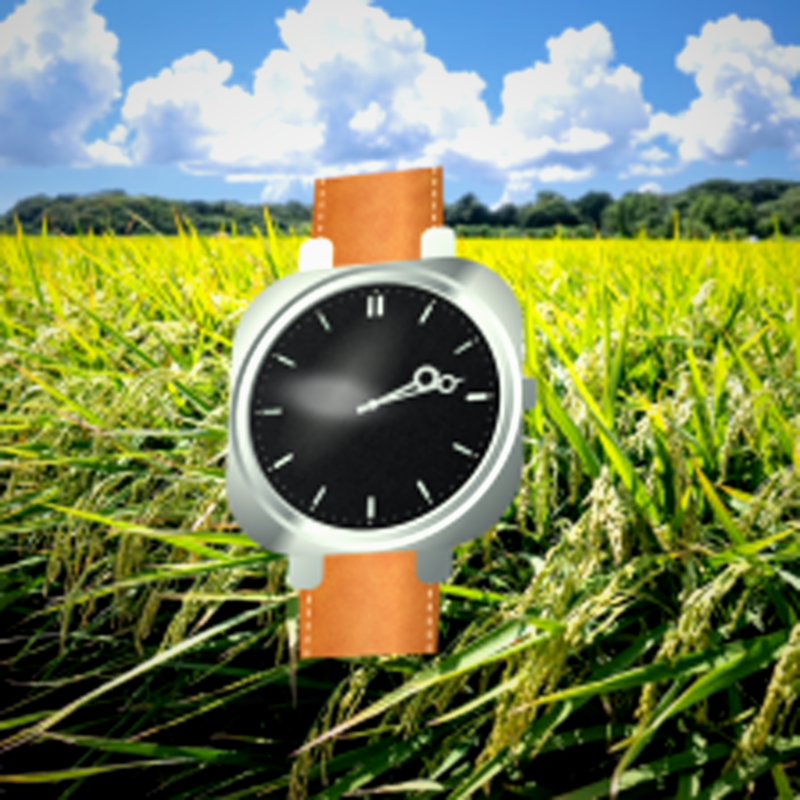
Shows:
2:13
